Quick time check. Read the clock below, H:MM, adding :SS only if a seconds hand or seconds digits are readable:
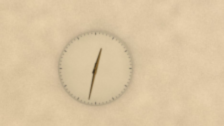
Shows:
12:32
